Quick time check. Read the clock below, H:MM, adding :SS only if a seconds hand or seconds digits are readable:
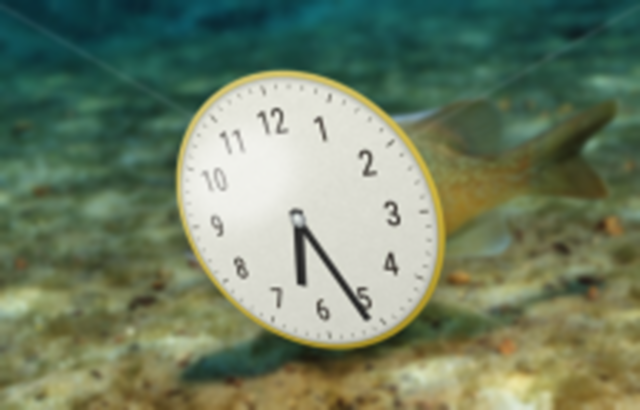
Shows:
6:26
